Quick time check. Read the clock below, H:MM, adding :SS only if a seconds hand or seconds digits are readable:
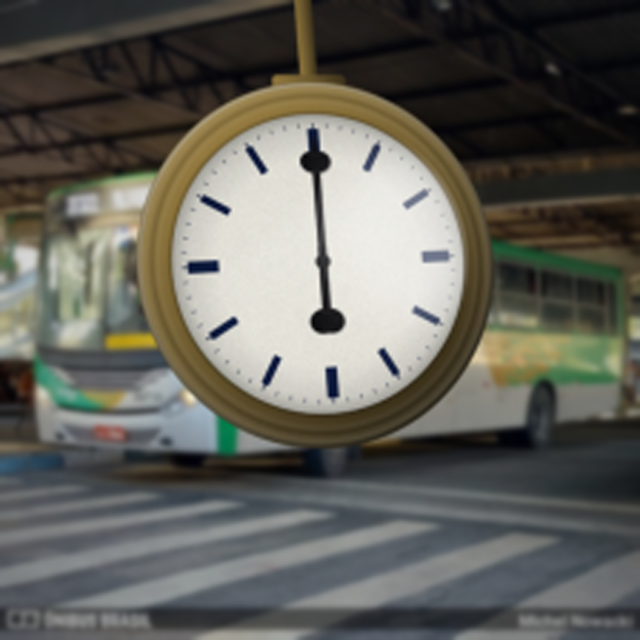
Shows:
6:00
